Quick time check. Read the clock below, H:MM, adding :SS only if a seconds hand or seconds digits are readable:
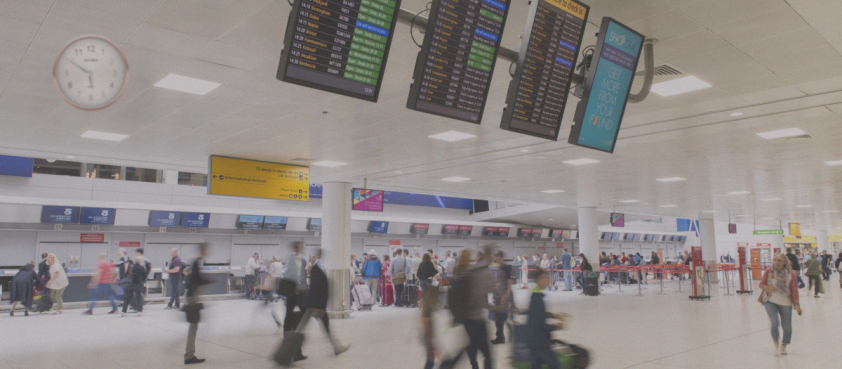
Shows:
5:50
